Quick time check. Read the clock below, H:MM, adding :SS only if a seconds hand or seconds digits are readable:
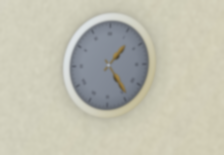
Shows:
1:24
